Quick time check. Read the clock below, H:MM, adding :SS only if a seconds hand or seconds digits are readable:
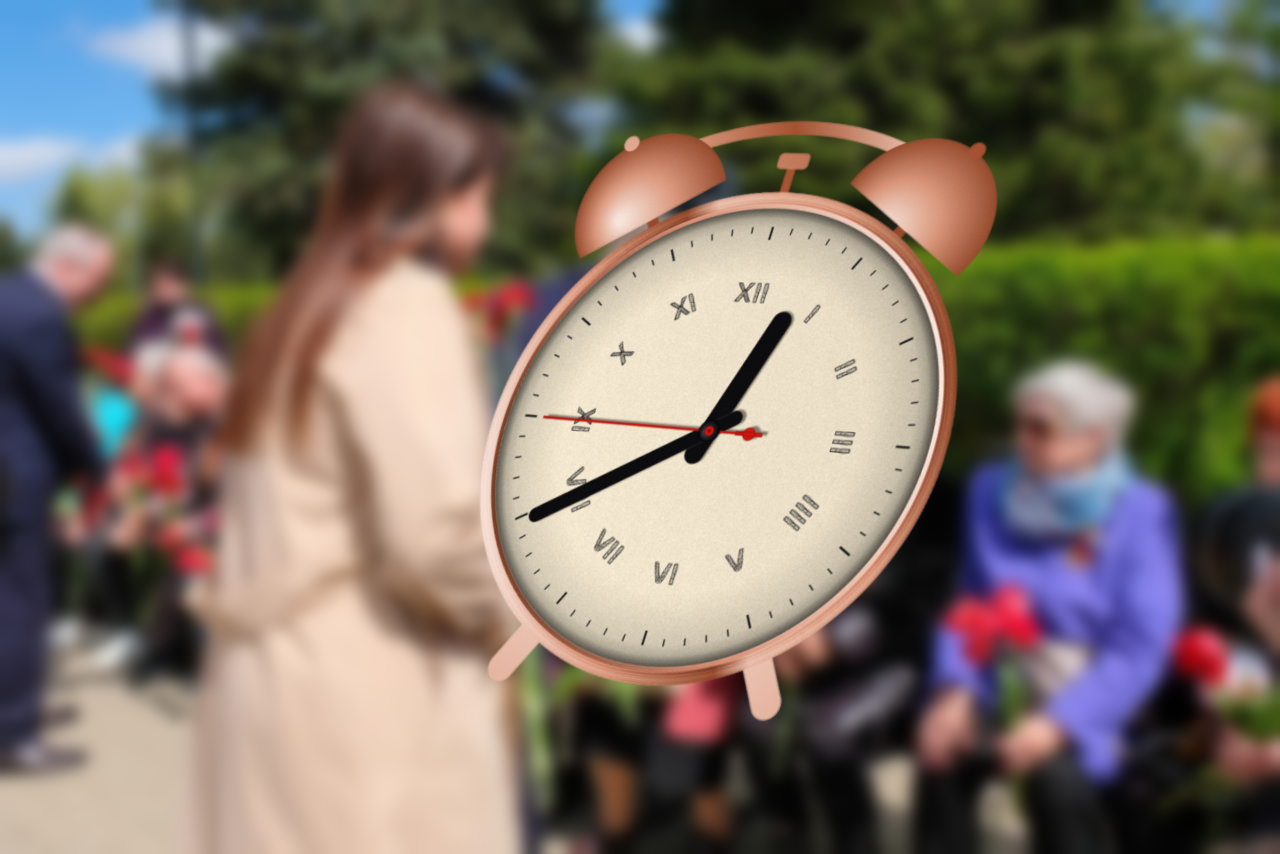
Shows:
12:39:45
